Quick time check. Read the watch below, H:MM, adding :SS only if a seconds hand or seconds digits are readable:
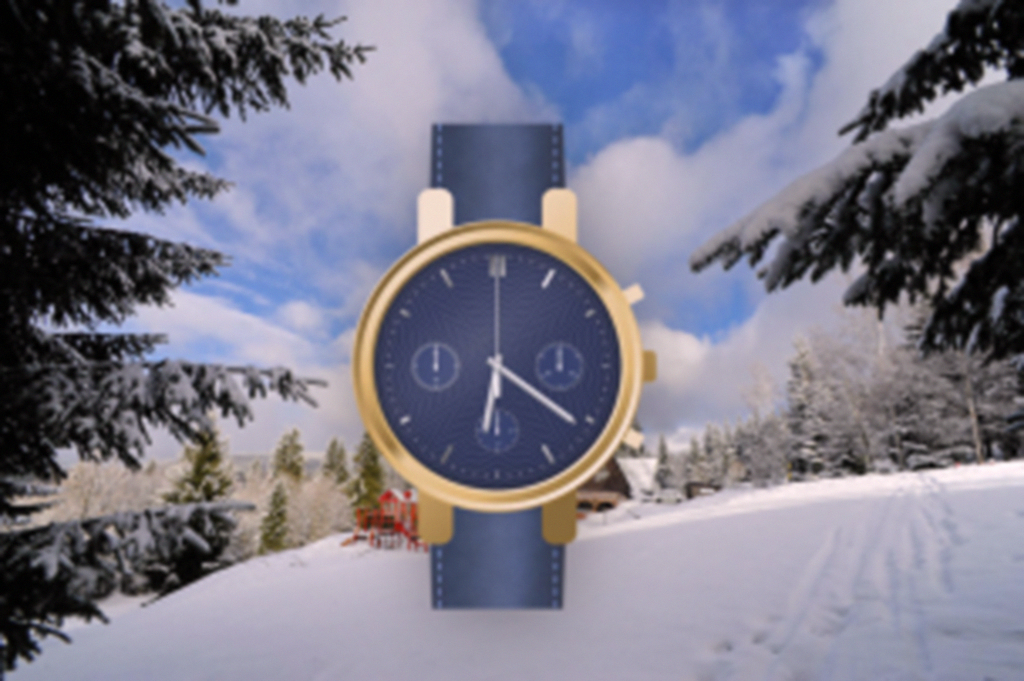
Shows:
6:21
